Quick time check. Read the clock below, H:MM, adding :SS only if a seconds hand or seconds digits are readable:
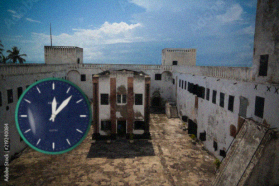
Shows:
12:07
